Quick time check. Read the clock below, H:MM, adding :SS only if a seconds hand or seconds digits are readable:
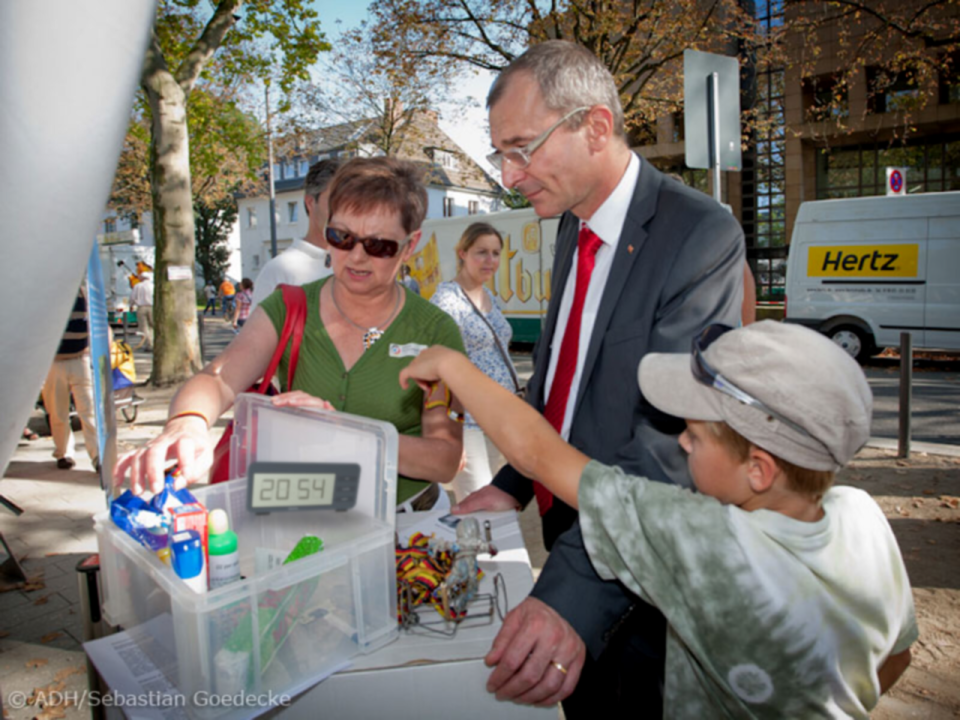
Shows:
20:54
